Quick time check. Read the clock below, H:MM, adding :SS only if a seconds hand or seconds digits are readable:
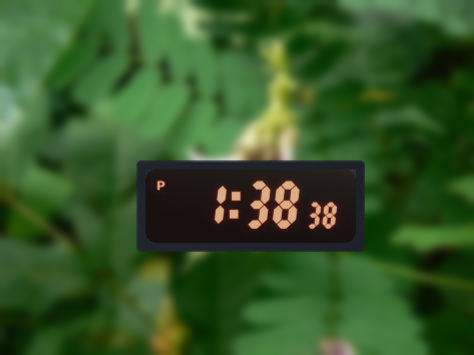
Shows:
1:38:38
